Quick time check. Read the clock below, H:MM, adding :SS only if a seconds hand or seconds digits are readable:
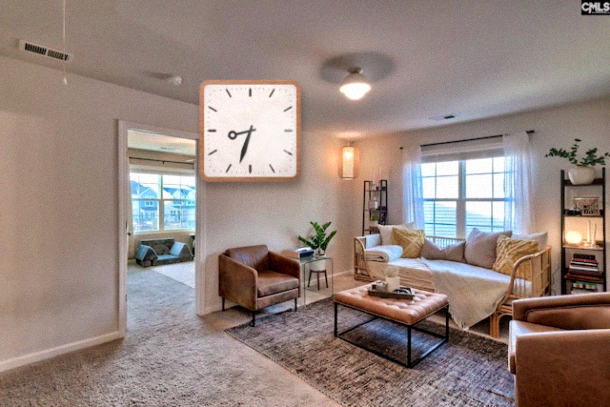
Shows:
8:33
